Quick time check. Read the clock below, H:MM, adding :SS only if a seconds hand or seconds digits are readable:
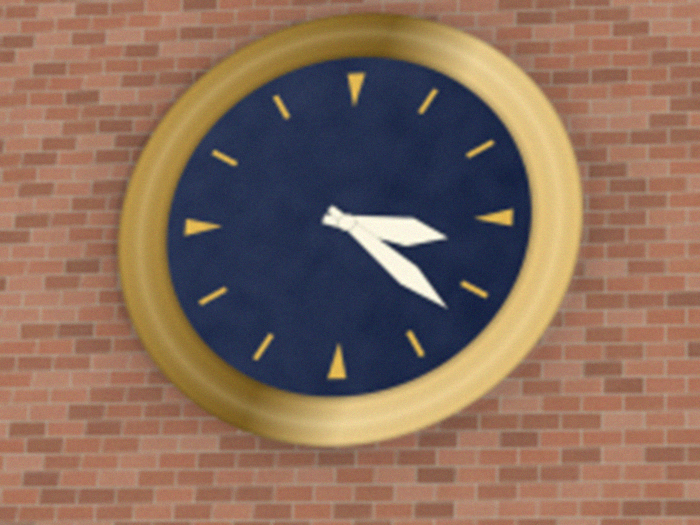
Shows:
3:22
